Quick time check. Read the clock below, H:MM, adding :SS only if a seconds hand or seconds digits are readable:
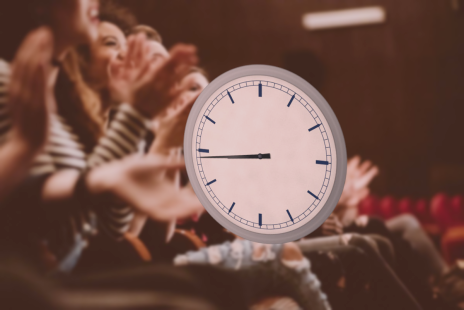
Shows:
8:44
